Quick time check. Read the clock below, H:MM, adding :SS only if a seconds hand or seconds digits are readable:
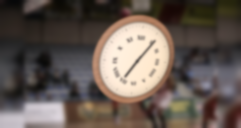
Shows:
7:06
